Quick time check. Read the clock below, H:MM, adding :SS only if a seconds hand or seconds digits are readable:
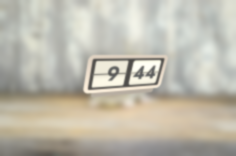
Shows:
9:44
